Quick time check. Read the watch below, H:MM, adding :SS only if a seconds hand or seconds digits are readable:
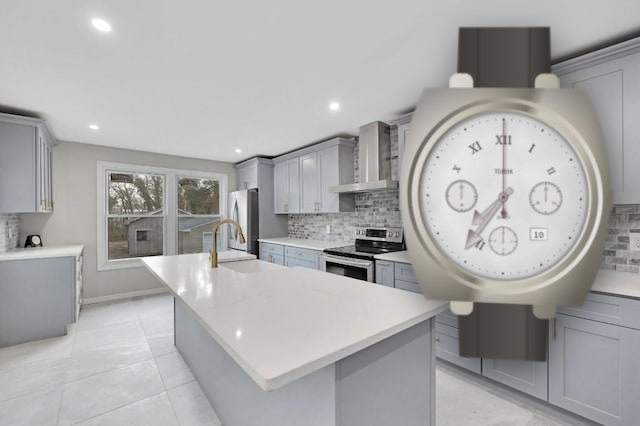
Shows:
7:36
